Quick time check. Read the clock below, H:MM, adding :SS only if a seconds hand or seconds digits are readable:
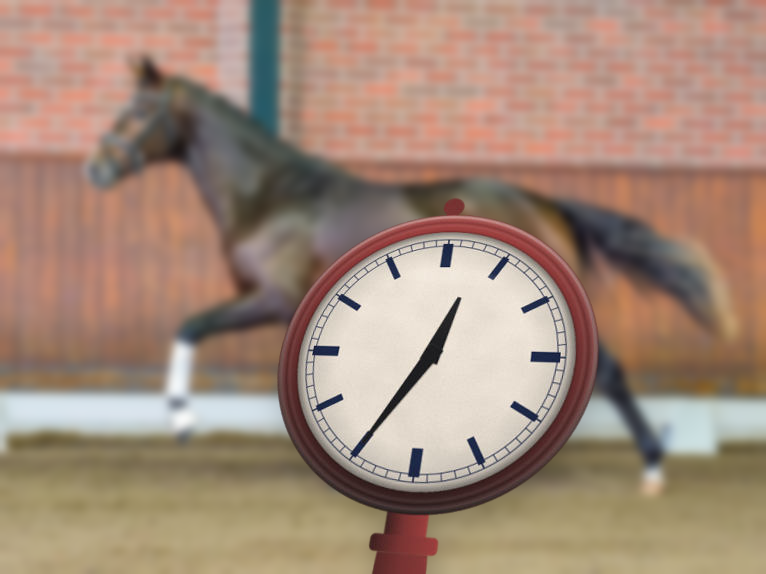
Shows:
12:35
